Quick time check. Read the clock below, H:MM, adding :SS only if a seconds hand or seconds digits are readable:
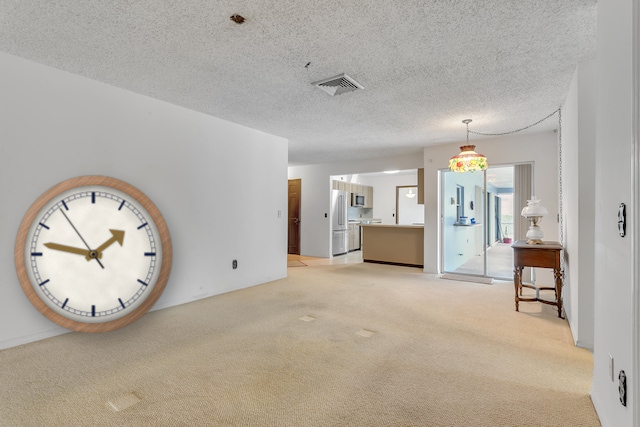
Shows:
1:46:54
